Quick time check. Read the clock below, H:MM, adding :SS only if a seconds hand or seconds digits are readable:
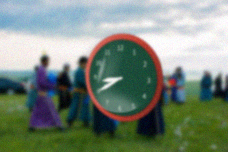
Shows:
8:40
